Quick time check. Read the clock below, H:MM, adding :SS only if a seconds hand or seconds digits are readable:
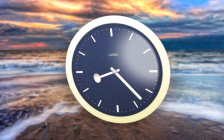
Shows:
8:23
